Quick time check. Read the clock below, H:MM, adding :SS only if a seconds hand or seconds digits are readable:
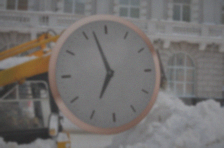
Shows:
6:57
